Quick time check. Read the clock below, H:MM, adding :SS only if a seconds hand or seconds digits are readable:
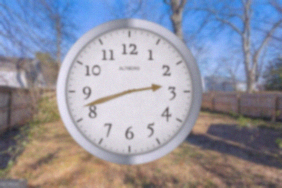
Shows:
2:42
